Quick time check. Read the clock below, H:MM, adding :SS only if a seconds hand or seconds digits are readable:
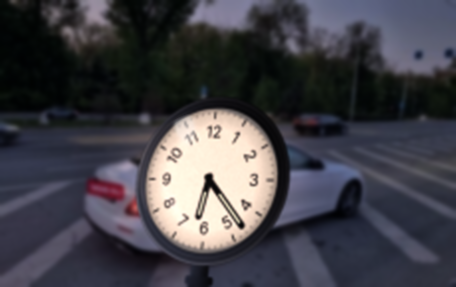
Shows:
6:23
